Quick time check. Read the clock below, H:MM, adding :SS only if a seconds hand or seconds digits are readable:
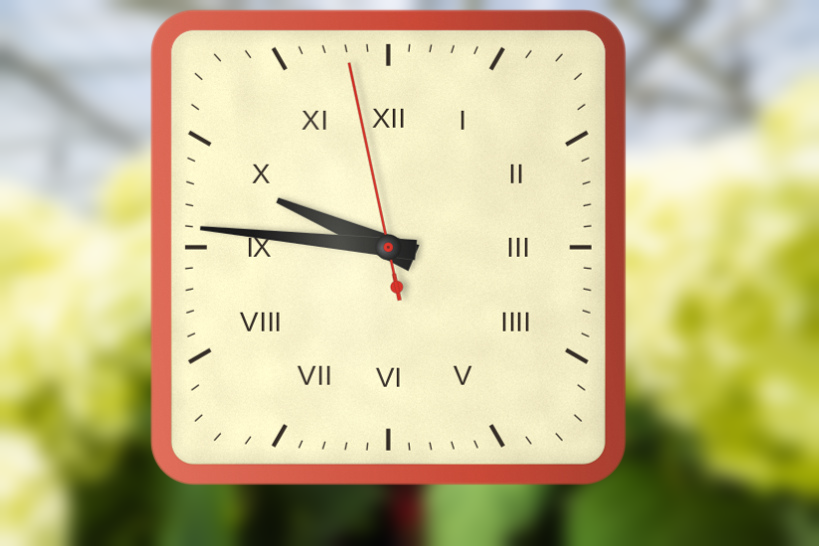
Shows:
9:45:58
